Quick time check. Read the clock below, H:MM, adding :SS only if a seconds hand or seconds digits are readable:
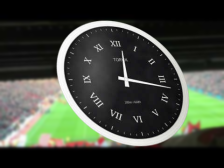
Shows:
12:17
